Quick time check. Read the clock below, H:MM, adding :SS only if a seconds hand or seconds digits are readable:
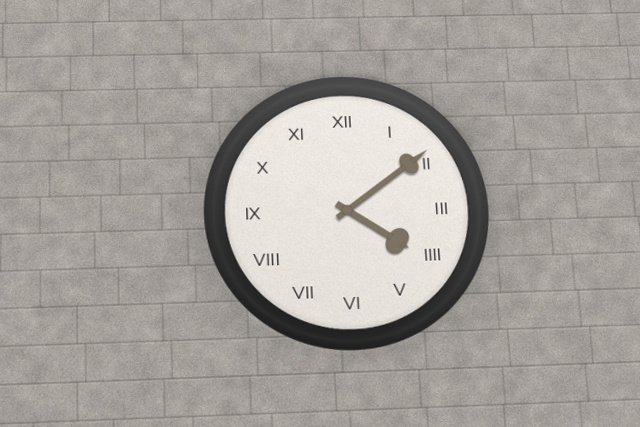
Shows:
4:09
